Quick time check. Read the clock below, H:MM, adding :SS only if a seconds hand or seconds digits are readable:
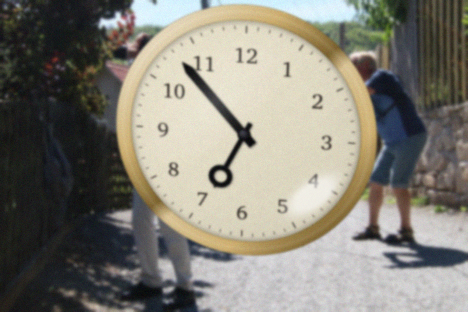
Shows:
6:53
